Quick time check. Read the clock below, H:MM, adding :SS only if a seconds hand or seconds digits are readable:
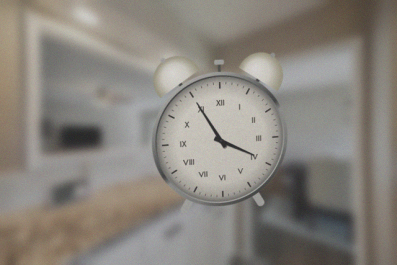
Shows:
3:55
